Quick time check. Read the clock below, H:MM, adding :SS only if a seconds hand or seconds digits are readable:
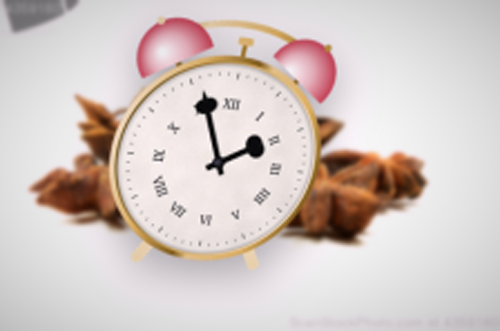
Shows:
1:56
